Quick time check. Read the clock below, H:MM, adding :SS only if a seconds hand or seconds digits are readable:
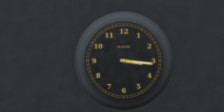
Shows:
3:16
